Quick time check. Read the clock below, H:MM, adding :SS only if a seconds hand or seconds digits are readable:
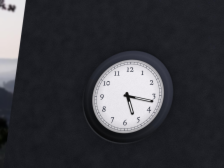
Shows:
5:17
